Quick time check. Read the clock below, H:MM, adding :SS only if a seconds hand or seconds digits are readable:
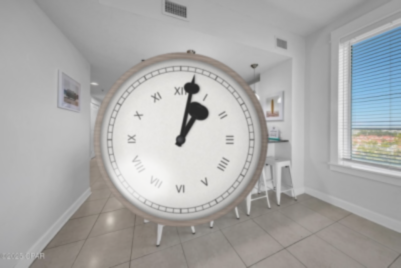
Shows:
1:02
